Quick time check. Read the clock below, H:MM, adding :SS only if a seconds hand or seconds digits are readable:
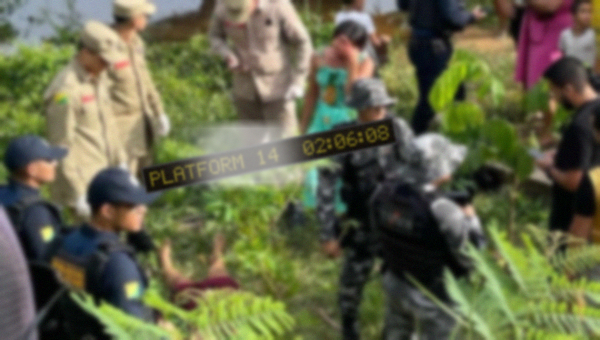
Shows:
2:06:08
